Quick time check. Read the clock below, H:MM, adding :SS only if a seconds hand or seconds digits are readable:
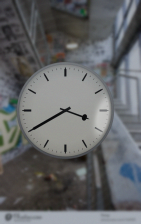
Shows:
3:40
